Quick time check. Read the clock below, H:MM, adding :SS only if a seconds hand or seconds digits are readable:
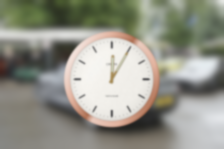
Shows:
12:05
